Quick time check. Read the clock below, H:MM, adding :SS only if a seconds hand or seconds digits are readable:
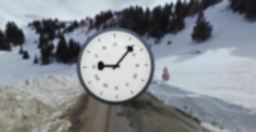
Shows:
9:07
